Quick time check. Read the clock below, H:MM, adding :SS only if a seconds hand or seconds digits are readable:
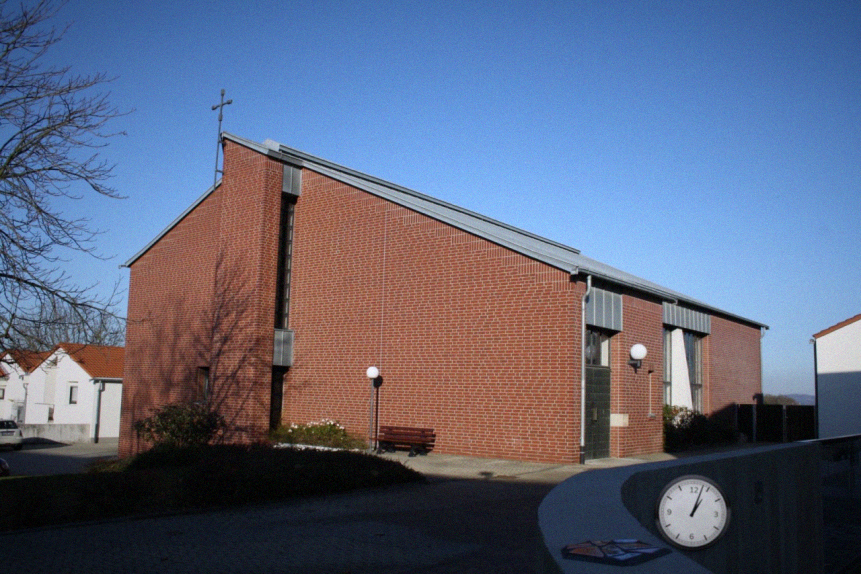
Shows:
1:03
